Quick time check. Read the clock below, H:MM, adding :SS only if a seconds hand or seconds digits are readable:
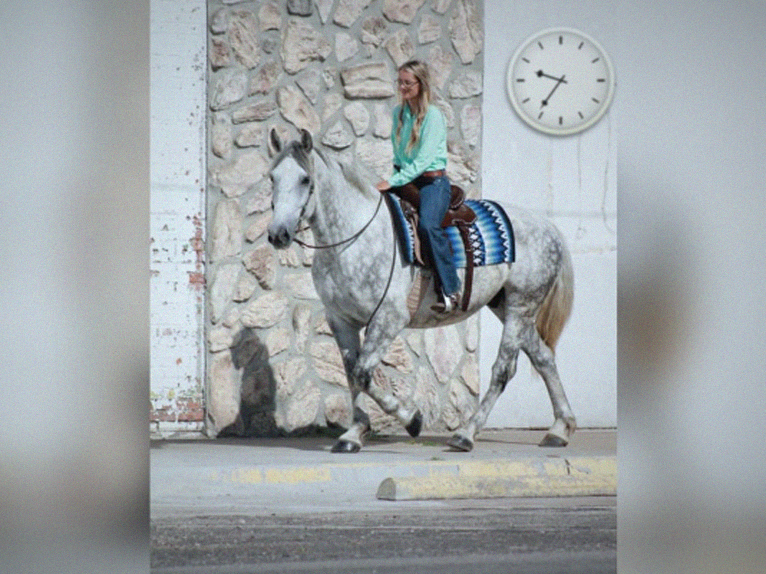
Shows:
9:36
